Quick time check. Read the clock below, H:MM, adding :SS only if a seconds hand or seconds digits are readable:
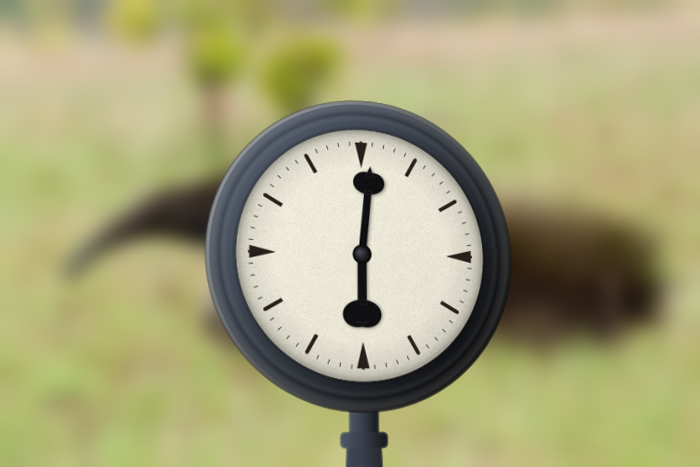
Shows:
6:01
